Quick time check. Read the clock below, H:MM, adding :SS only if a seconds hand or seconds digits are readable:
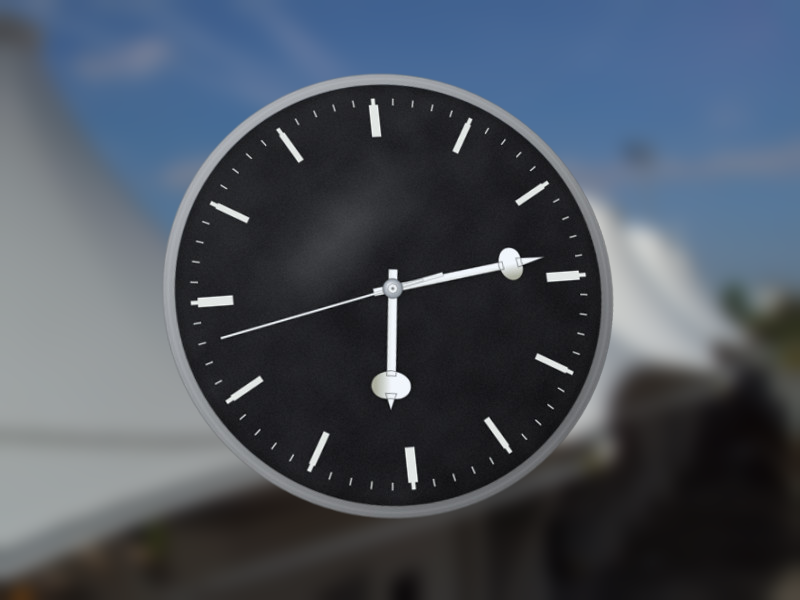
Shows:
6:13:43
